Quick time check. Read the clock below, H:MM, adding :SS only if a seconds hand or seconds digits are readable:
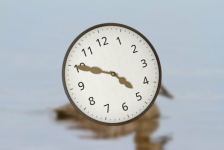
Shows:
4:50
